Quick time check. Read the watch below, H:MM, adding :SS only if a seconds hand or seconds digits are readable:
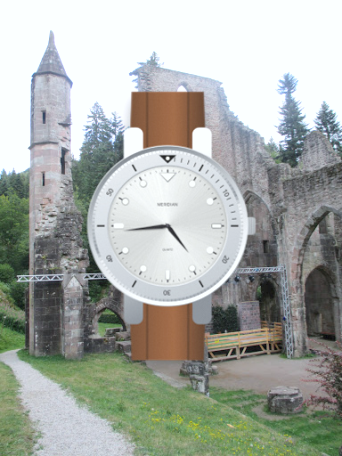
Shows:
4:44
